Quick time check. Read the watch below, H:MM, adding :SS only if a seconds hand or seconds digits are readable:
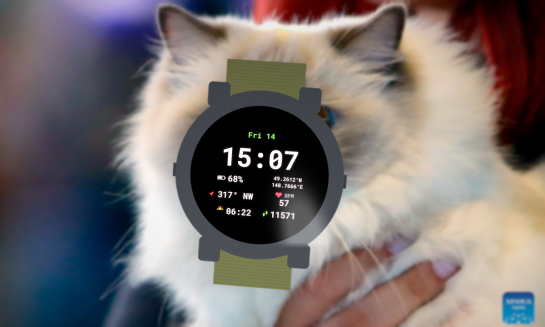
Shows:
15:07
